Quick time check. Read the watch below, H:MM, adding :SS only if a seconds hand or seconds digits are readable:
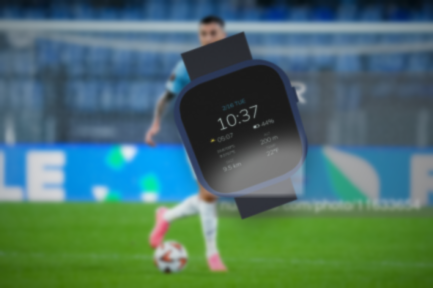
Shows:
10:37
